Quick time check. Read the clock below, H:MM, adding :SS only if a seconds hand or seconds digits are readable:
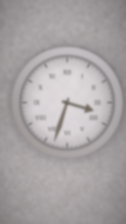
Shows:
3:33
